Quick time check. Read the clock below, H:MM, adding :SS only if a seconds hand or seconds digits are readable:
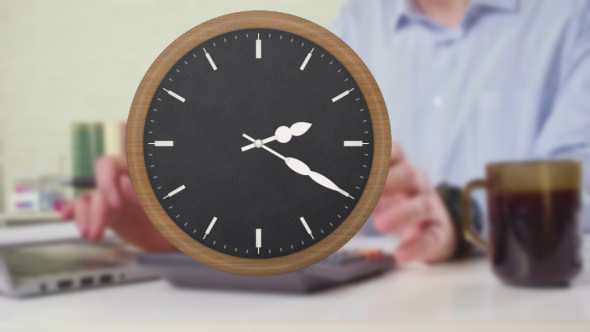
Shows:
2:20
